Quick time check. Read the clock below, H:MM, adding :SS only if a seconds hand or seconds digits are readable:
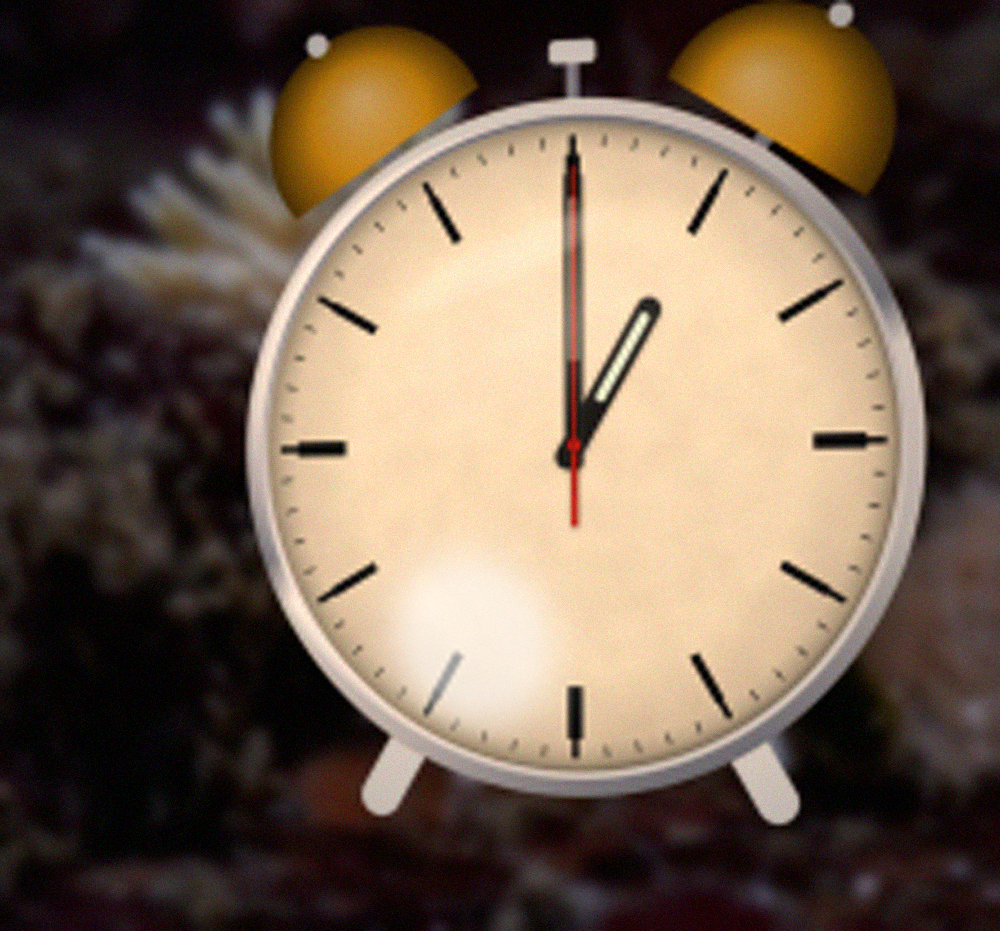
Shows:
1:00:00
